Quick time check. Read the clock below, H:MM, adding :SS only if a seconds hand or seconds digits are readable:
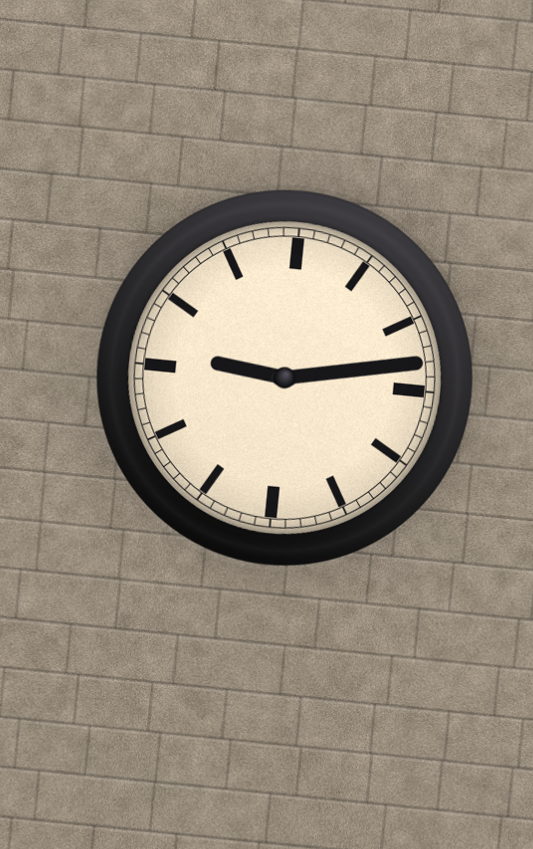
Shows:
9:13
